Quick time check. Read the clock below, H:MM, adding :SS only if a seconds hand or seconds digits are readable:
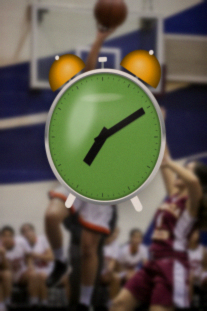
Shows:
7:10
